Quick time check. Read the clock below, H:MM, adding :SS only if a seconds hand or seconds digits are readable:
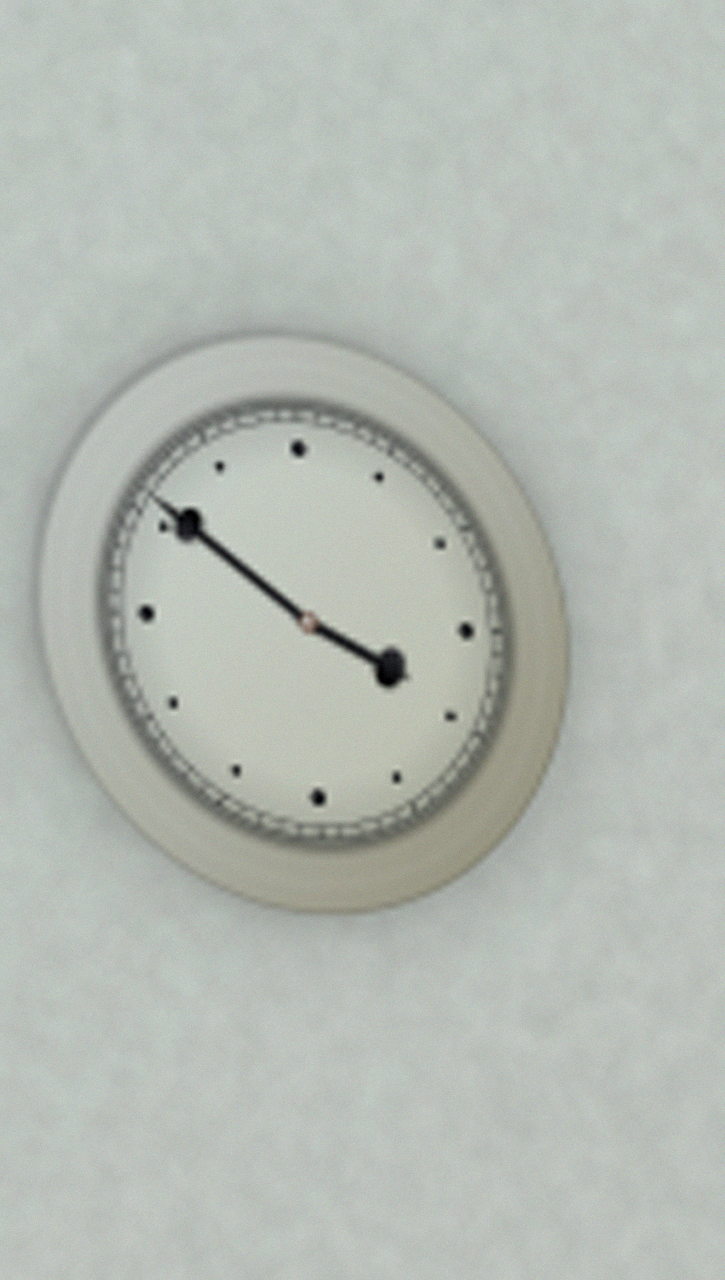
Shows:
3:51
